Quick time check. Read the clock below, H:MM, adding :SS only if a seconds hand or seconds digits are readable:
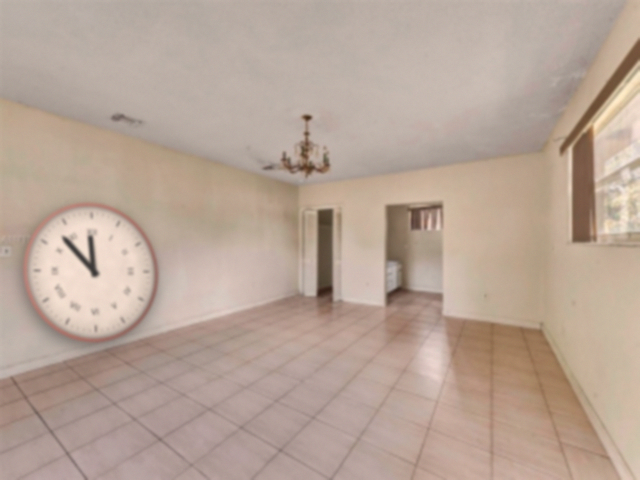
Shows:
11:53
